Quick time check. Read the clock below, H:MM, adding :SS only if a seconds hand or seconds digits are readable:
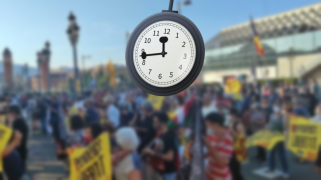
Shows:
11:43
